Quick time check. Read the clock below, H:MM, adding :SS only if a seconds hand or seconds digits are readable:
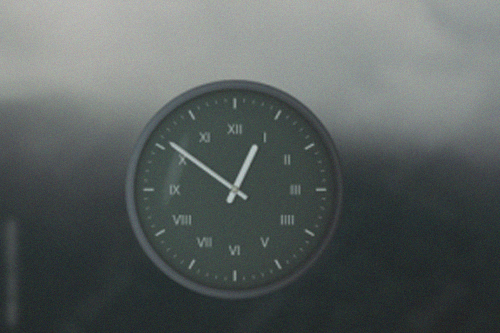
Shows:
12:51
